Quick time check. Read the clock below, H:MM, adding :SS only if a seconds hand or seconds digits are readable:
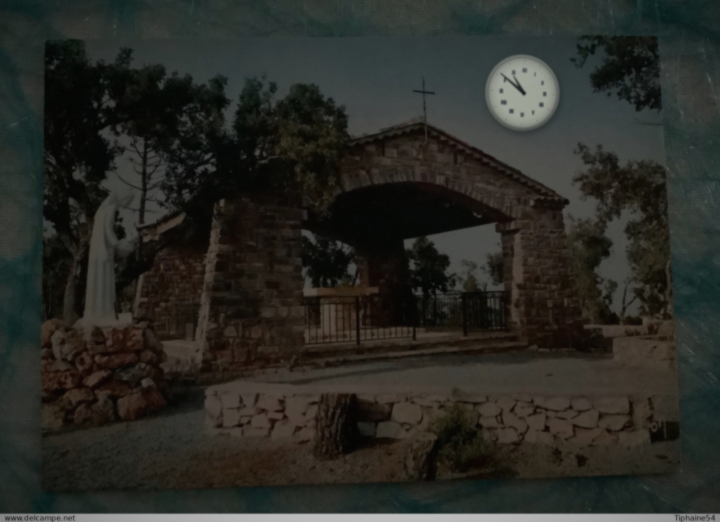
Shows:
10:51
